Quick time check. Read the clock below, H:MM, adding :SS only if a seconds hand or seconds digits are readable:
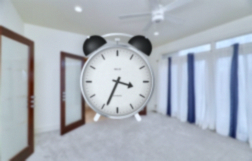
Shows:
3:34
